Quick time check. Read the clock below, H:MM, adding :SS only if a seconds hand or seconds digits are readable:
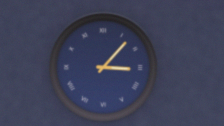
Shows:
3:07
